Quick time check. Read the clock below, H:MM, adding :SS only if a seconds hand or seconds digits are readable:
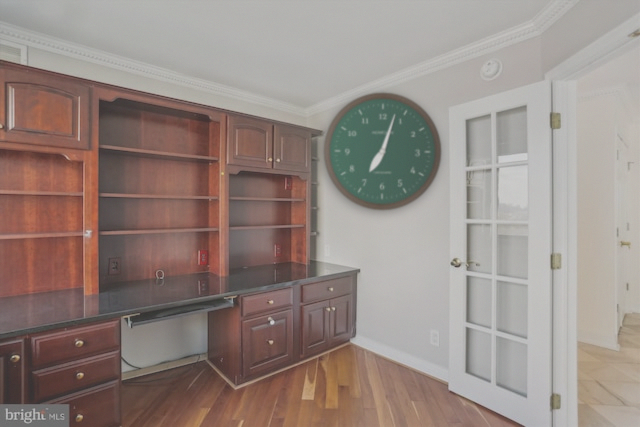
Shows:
7:03
